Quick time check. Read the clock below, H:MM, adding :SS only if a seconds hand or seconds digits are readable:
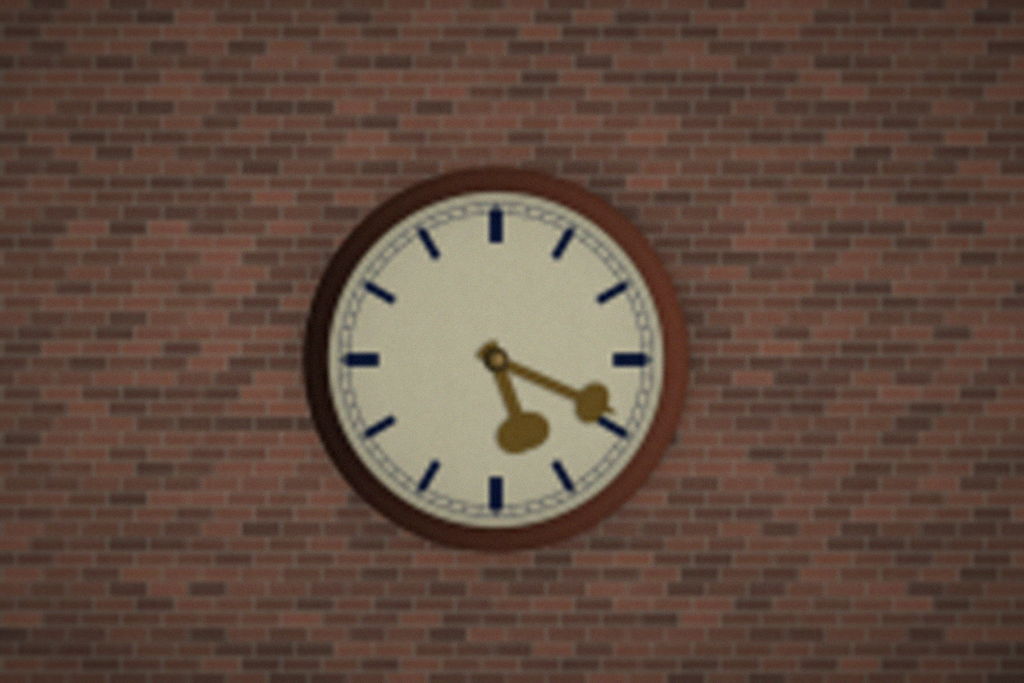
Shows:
5:19
